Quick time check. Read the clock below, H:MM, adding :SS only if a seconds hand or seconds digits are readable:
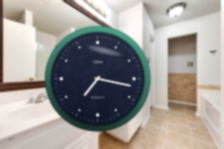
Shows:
7:17
